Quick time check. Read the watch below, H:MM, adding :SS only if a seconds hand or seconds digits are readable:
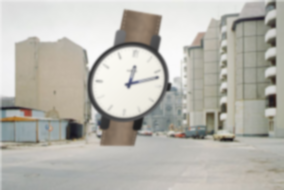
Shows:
12:12
